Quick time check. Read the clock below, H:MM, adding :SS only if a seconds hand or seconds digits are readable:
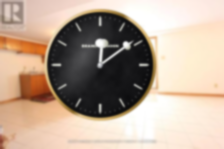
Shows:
12:09
